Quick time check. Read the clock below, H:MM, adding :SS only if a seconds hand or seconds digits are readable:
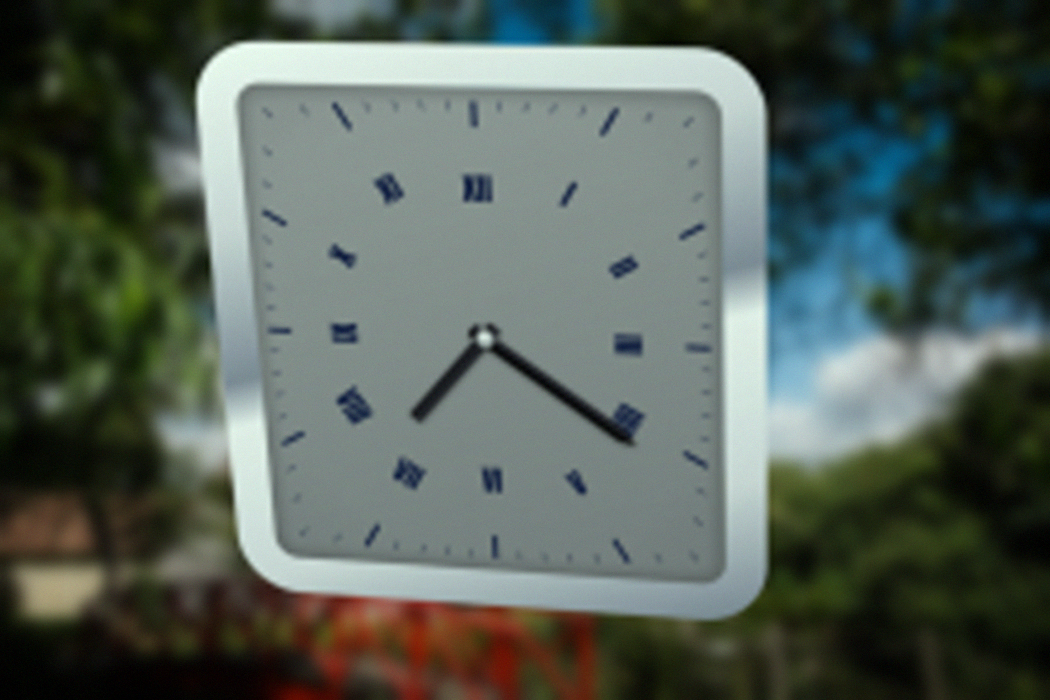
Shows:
7:21
